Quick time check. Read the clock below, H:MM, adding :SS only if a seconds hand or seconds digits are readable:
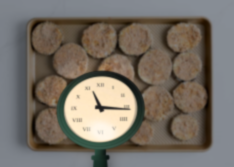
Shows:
11:16
